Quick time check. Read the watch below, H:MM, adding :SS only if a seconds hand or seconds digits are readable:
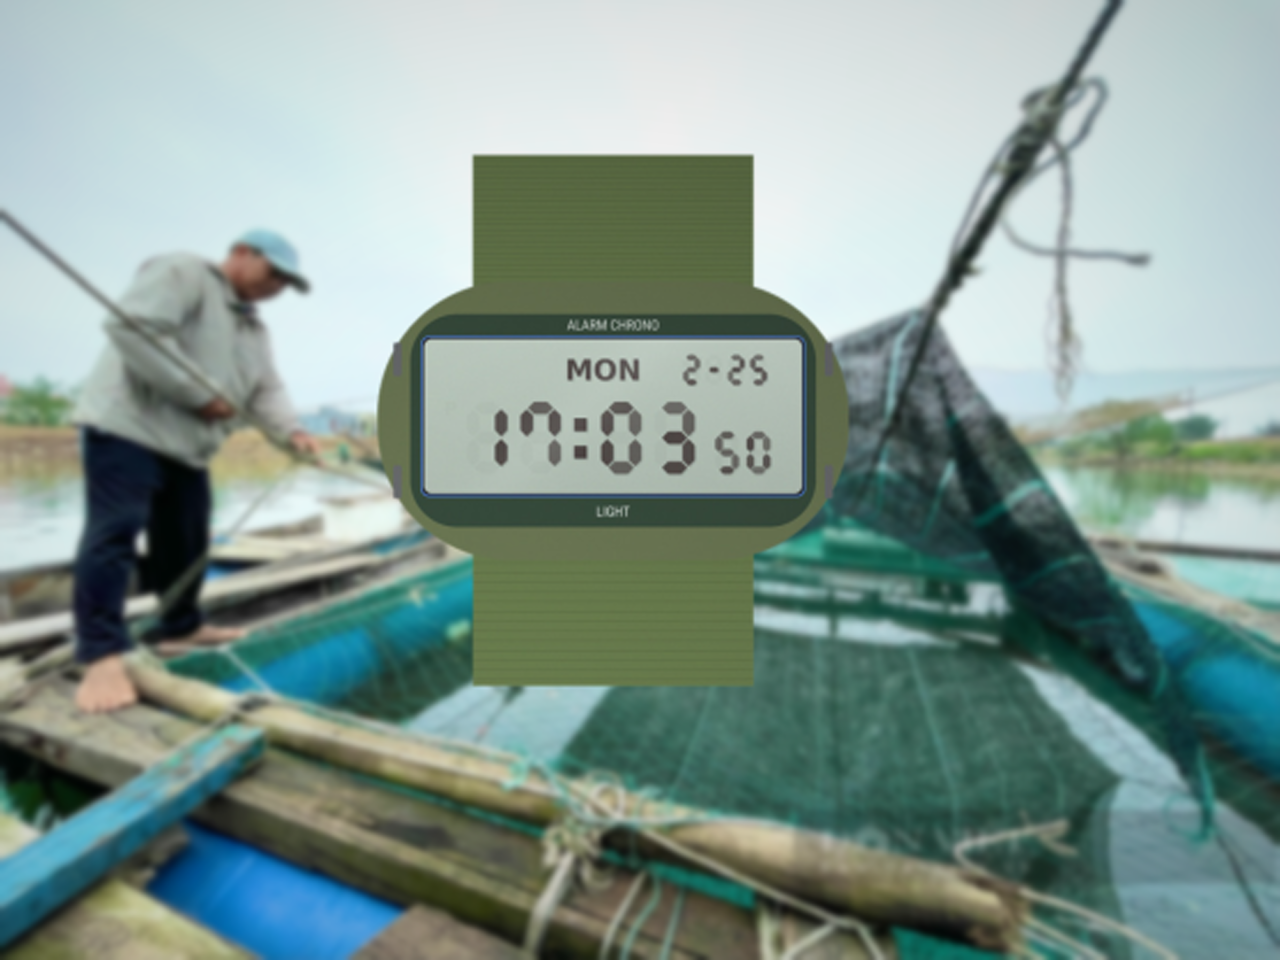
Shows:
17:03:50
